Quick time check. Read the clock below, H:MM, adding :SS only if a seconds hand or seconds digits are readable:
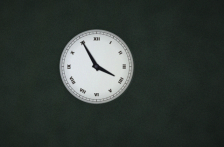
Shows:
3:55
